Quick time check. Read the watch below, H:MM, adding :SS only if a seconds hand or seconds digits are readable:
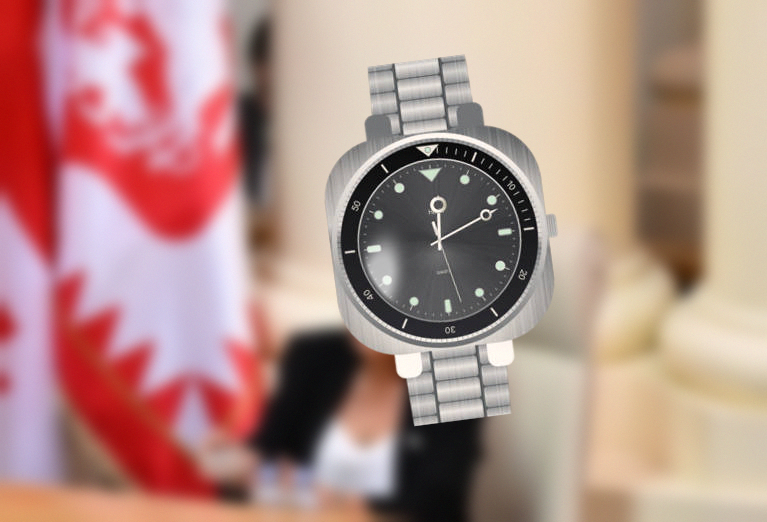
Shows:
12:11:28
